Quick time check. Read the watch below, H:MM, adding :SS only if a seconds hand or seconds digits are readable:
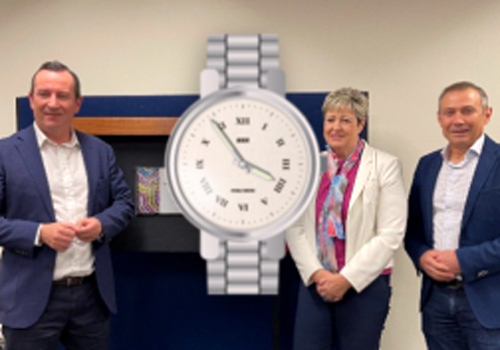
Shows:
3:54
